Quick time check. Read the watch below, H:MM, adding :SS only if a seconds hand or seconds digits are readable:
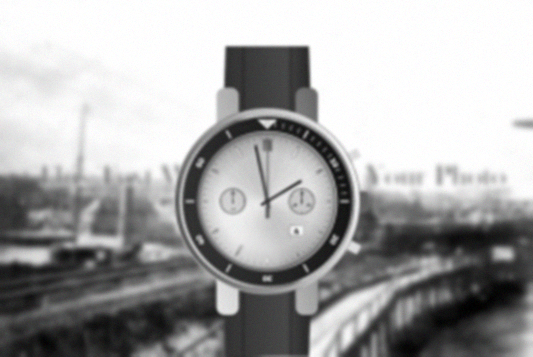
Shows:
1:58
